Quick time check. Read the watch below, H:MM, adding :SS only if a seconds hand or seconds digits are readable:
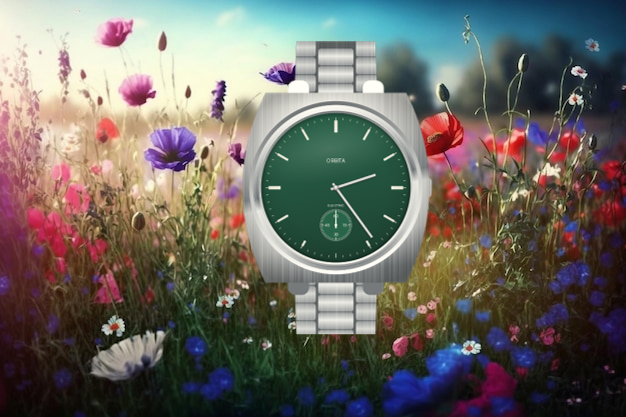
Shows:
2:24
